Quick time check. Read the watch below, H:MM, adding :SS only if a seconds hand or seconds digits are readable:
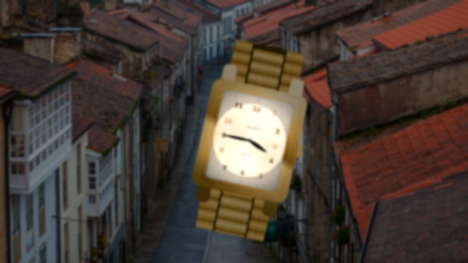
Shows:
3:45
